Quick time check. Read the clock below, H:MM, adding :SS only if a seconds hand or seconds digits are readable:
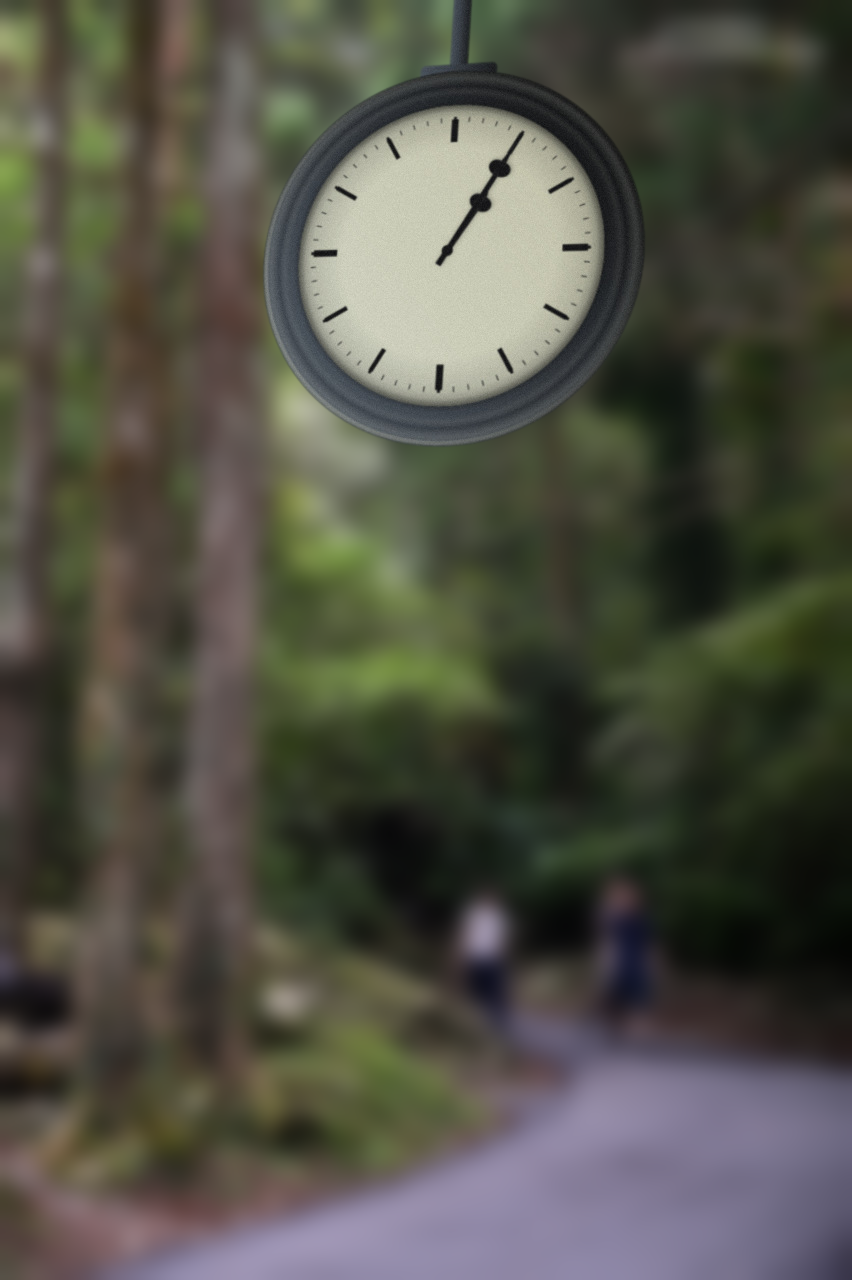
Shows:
1:05
